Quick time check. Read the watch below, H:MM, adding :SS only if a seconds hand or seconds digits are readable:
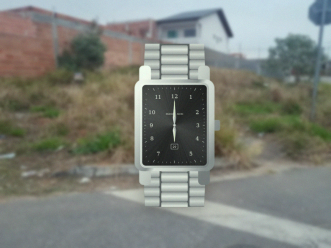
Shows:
6:00
